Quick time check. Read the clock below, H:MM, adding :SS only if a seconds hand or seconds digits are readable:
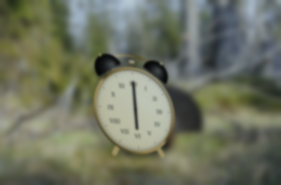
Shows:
6:00
